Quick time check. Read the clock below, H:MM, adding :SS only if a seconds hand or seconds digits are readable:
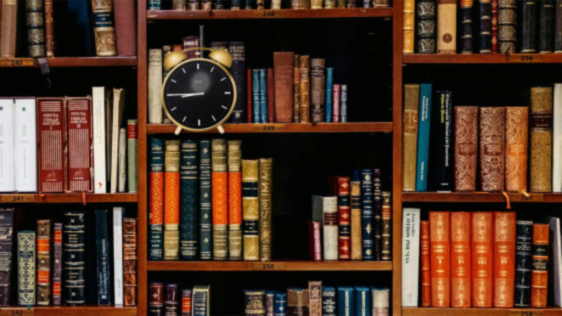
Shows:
8:45
